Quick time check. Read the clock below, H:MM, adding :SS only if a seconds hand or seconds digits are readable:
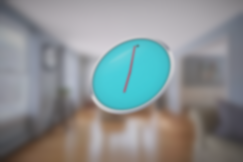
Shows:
5:59
